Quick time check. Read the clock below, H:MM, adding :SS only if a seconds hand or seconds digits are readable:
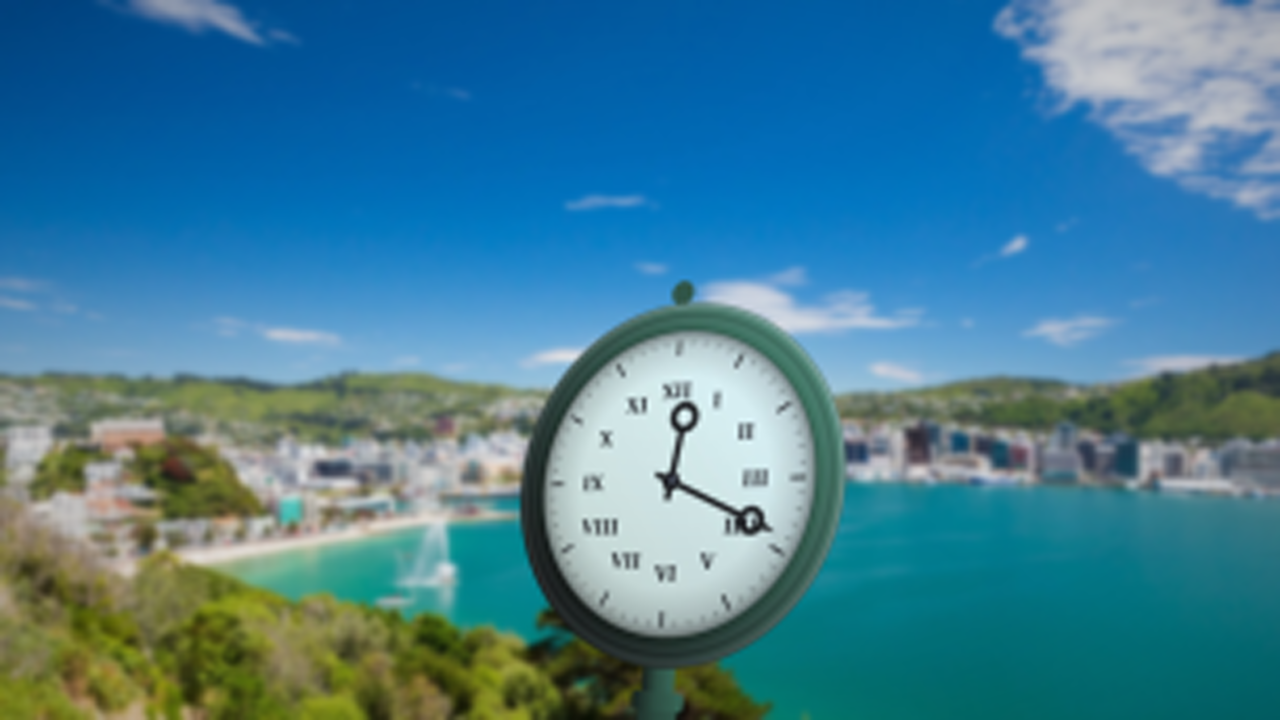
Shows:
12:19
